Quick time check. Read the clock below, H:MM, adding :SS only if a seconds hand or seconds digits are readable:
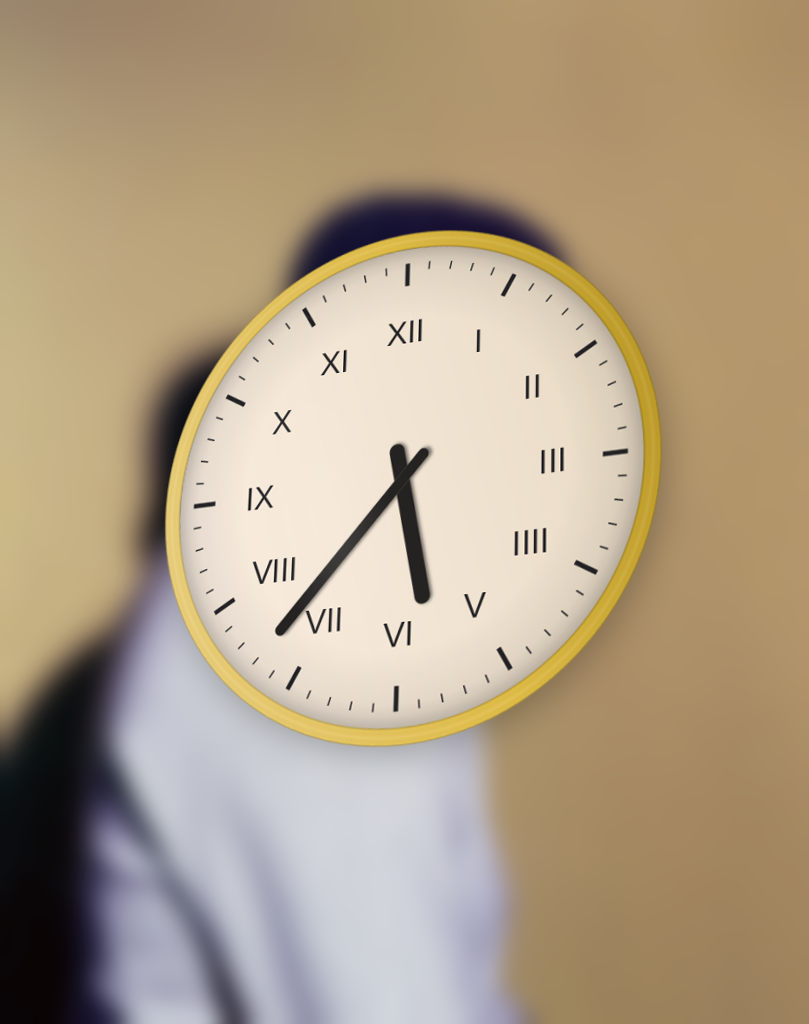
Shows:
5:37
